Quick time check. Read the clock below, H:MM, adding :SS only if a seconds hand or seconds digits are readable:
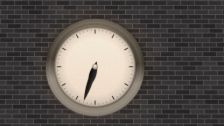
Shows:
6:33
